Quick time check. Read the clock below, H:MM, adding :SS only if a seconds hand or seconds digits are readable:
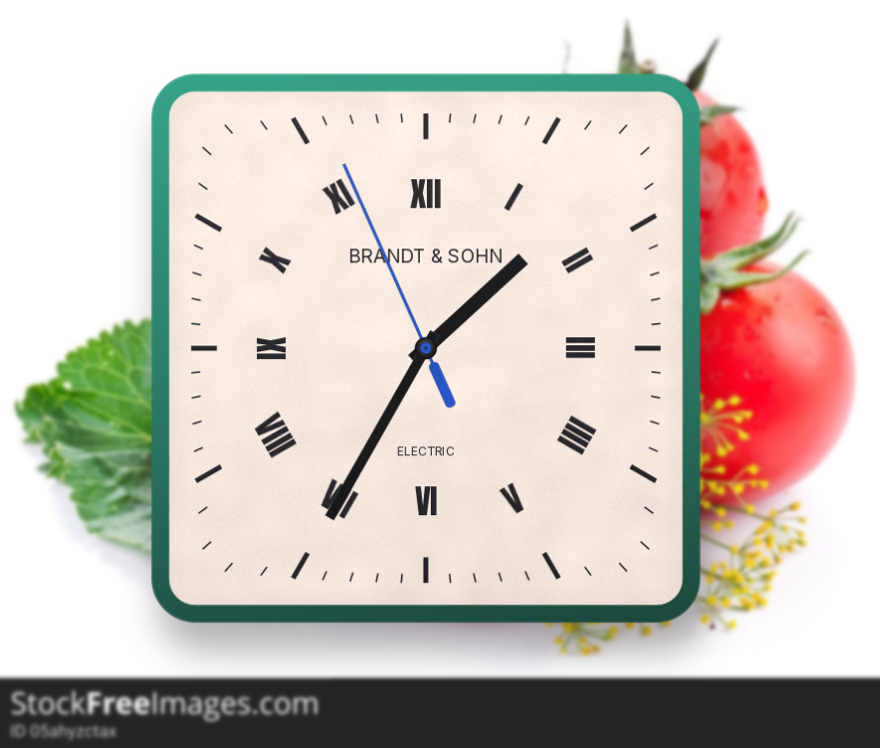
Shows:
1:34:56
